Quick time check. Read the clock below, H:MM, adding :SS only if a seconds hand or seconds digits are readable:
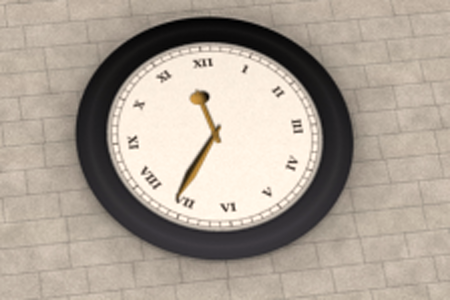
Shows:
11:36
